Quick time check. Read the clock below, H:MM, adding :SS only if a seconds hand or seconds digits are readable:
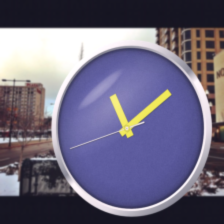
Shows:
11:08:42
